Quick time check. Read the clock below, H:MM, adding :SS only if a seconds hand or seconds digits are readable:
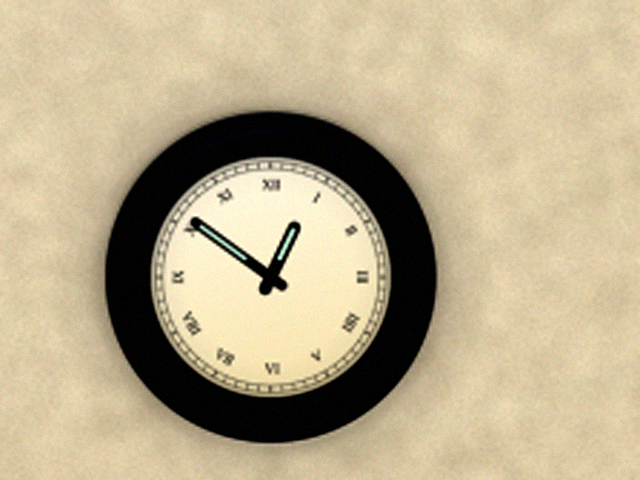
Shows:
12:51
